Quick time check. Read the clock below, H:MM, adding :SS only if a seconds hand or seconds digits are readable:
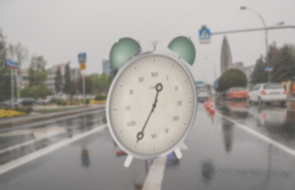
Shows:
12:35
